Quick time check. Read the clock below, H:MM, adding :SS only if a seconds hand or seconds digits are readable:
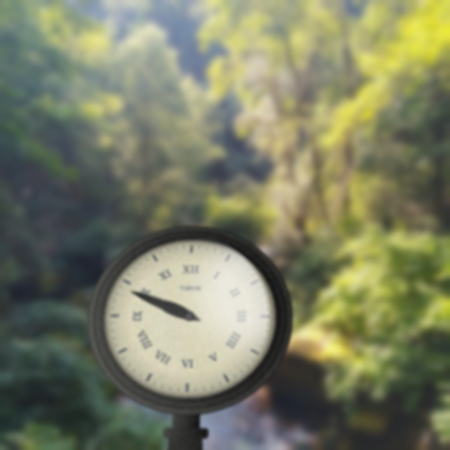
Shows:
9:49
